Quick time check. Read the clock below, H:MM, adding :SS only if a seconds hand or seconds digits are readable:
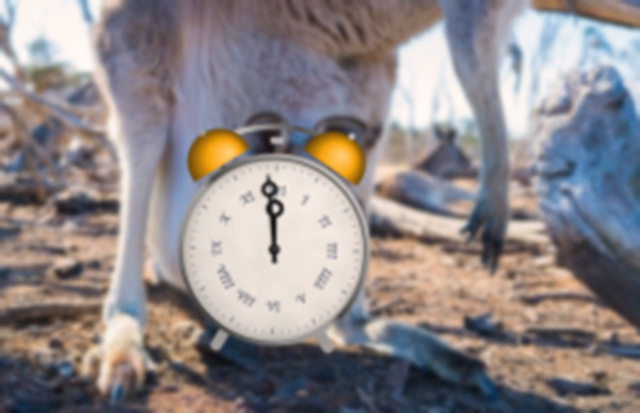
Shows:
11:59
